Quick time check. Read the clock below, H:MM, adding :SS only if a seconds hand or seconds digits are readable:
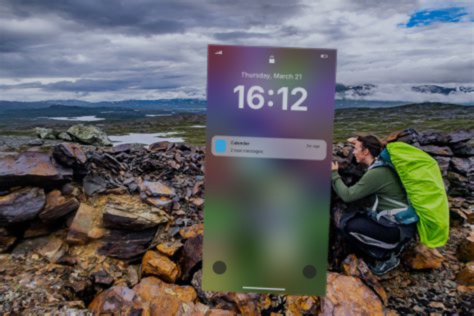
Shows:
16:12
